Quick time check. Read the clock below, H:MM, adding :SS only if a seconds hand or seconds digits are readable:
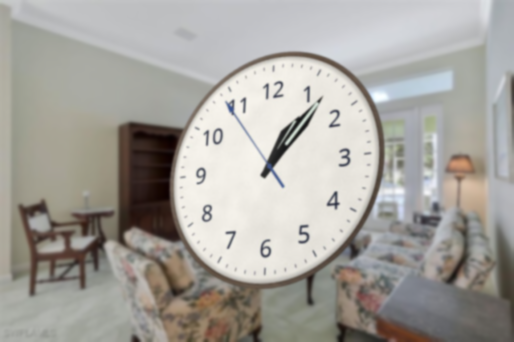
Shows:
1:06:54
